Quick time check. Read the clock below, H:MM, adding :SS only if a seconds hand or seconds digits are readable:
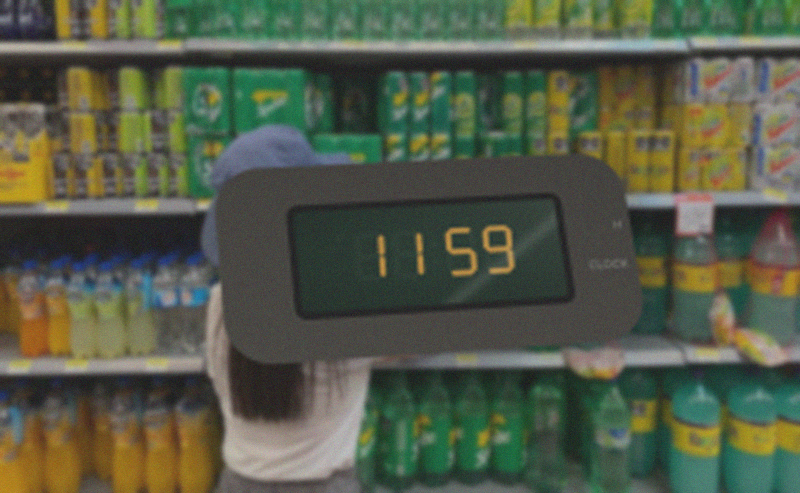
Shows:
11:59
